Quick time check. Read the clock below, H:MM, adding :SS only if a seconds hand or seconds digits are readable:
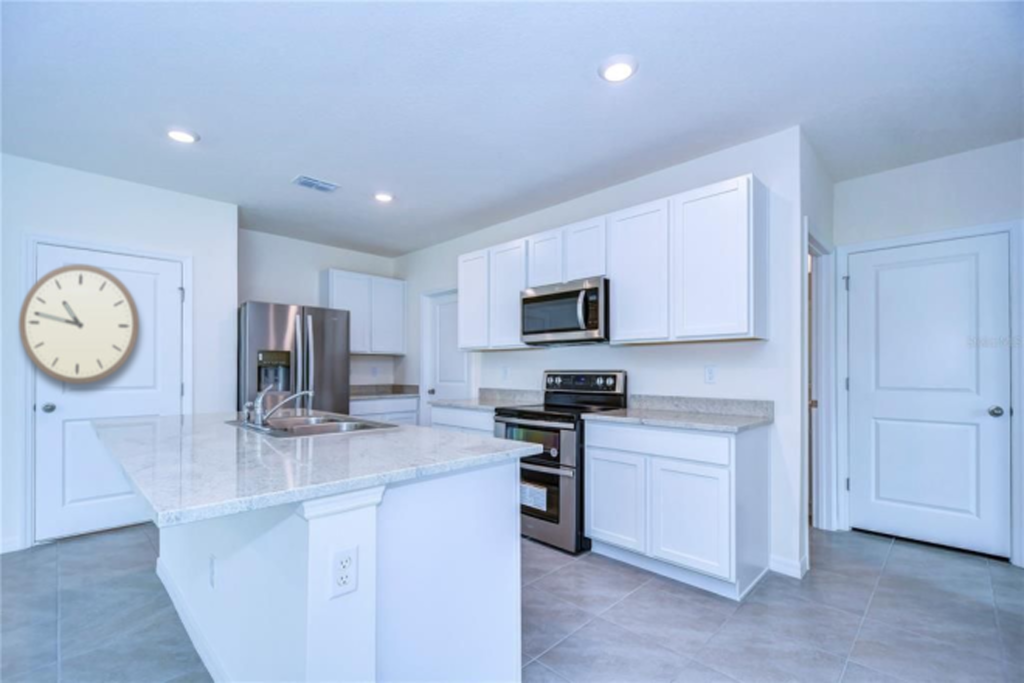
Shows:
10:47
